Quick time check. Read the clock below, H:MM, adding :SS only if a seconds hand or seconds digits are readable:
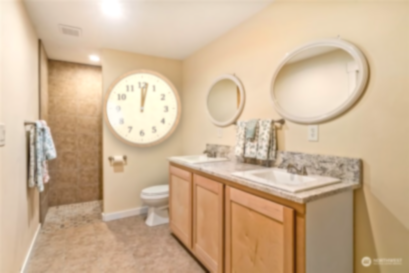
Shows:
12:02
